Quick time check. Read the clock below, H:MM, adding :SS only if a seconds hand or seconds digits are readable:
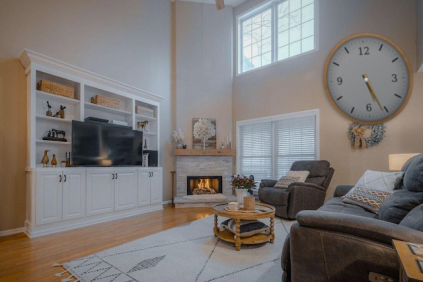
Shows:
5:26
